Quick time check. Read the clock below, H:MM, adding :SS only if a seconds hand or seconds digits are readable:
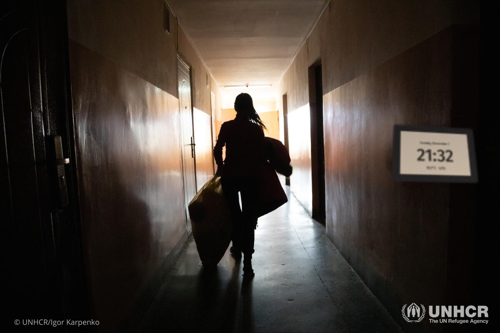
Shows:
21:32
